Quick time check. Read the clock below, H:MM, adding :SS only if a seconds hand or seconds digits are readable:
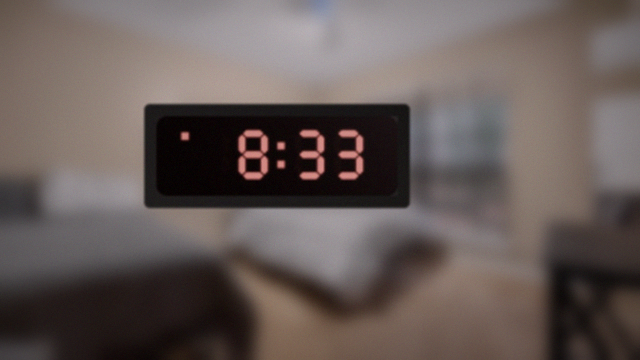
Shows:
8:33
